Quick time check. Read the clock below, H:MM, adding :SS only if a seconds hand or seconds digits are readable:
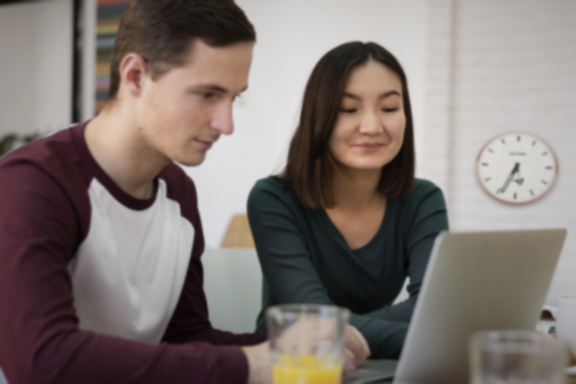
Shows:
5:34
